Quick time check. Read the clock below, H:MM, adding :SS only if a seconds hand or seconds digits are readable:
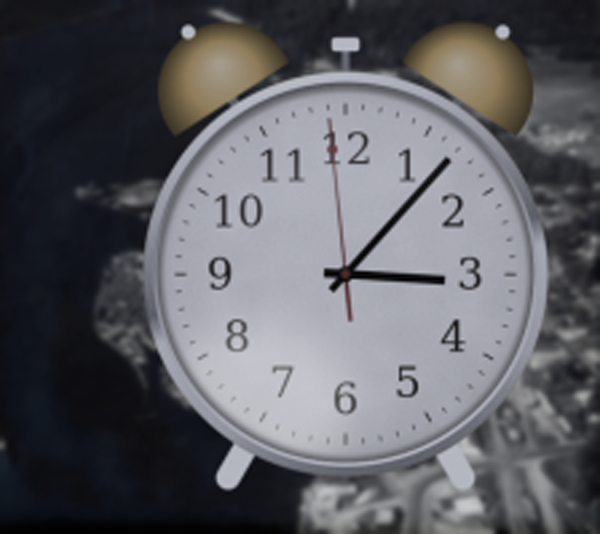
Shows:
3:06:59
